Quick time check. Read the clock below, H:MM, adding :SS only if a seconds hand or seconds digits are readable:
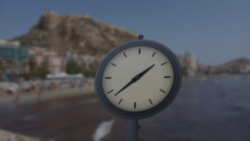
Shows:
1:38
